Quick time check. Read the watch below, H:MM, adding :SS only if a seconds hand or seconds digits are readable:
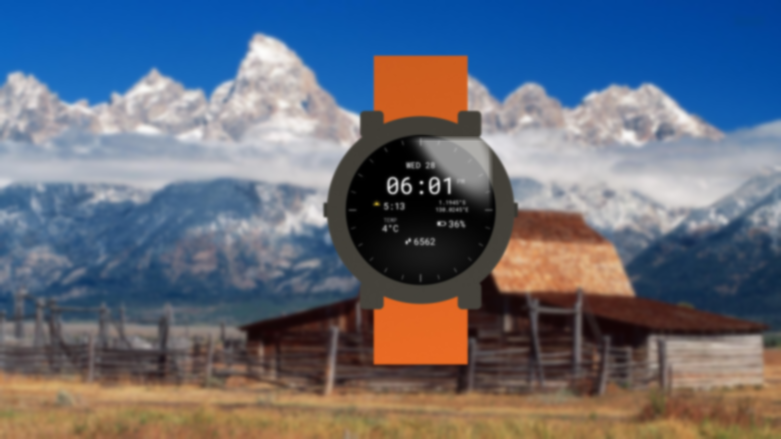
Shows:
6:01
